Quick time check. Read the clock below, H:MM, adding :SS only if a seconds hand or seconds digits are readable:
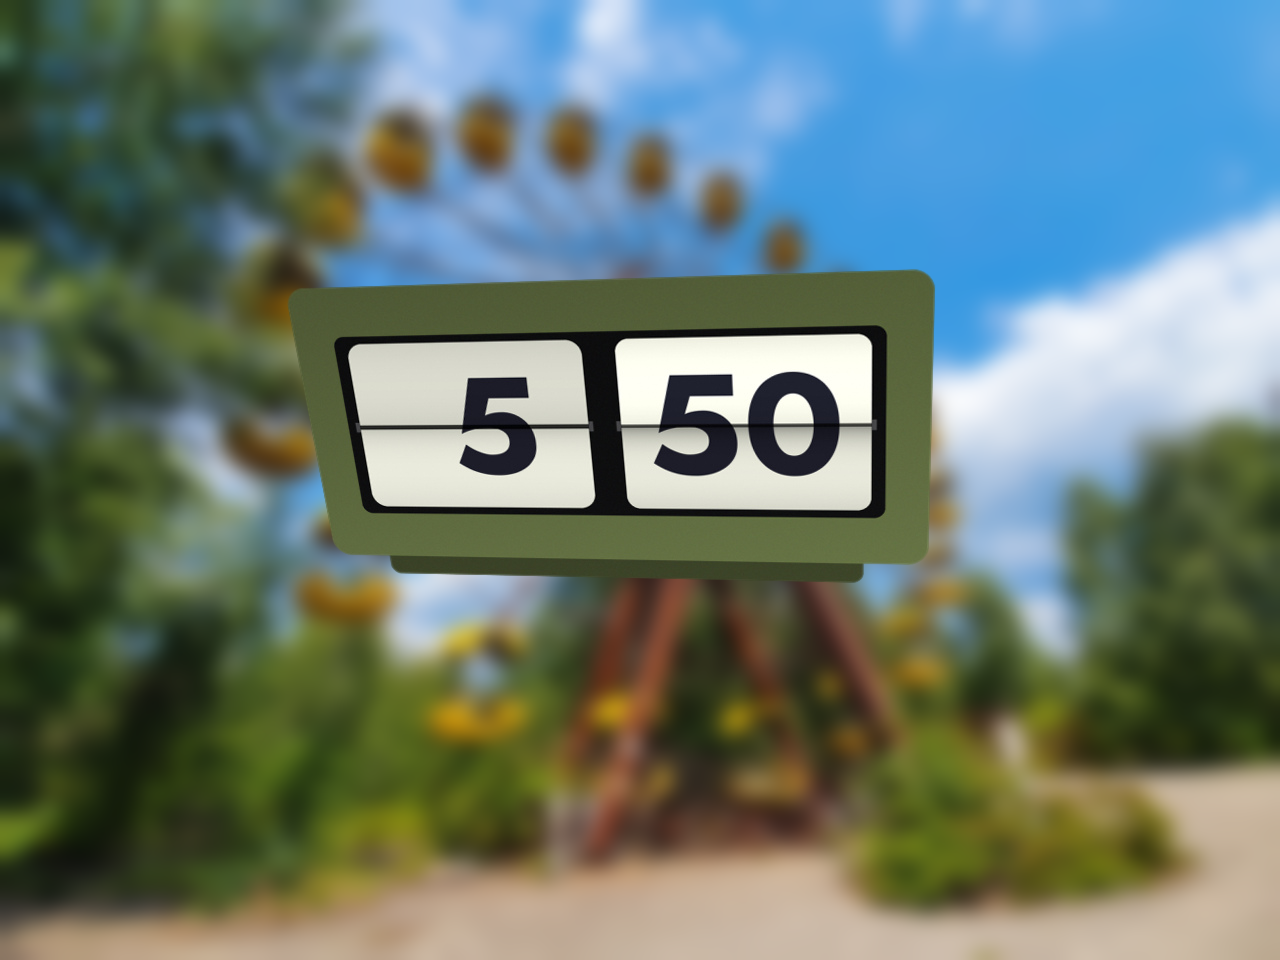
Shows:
5:50
